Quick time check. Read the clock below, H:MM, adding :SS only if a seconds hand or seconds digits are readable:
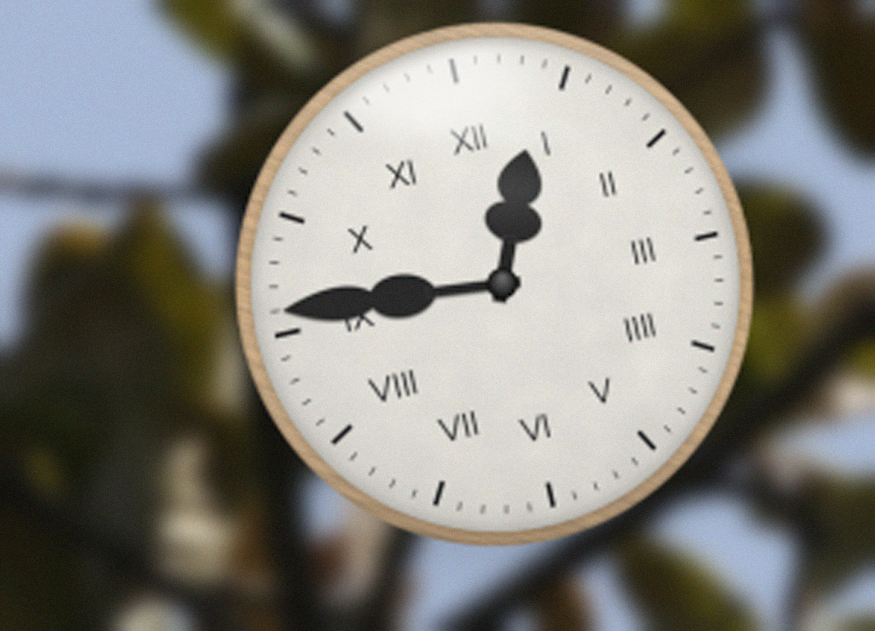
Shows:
12:46
